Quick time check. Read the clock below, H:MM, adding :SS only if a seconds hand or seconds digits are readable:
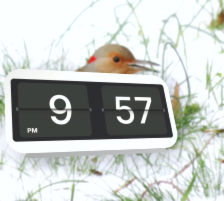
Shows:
9:57
